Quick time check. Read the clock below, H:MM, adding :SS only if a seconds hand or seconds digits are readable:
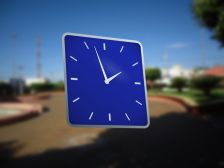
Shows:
1:57
